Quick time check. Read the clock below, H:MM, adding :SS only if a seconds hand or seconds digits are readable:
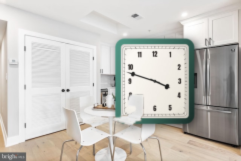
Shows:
3:48
